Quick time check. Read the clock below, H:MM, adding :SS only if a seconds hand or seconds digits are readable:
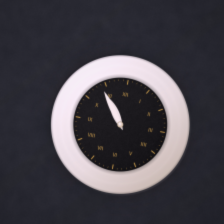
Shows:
10:54
